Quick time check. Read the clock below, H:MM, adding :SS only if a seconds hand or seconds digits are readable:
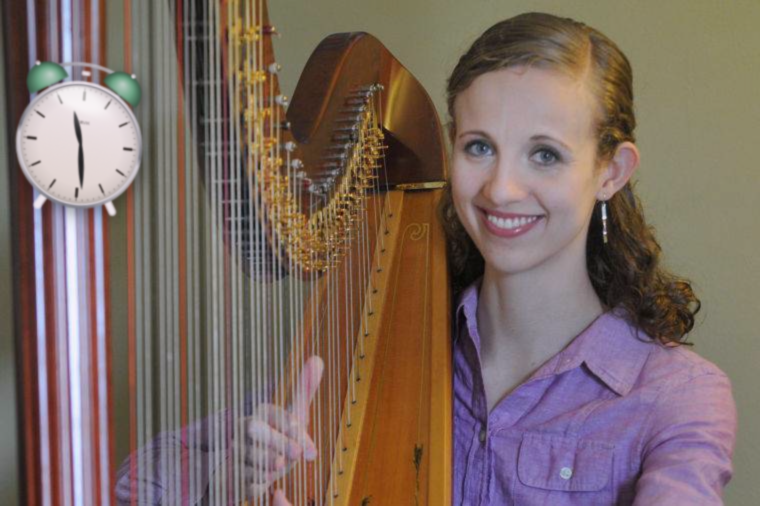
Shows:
11:29
